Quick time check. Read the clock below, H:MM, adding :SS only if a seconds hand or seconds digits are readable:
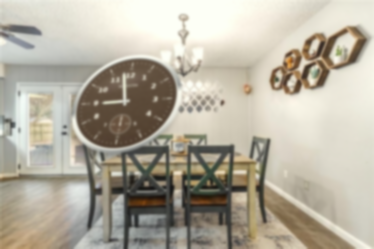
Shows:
8:58
